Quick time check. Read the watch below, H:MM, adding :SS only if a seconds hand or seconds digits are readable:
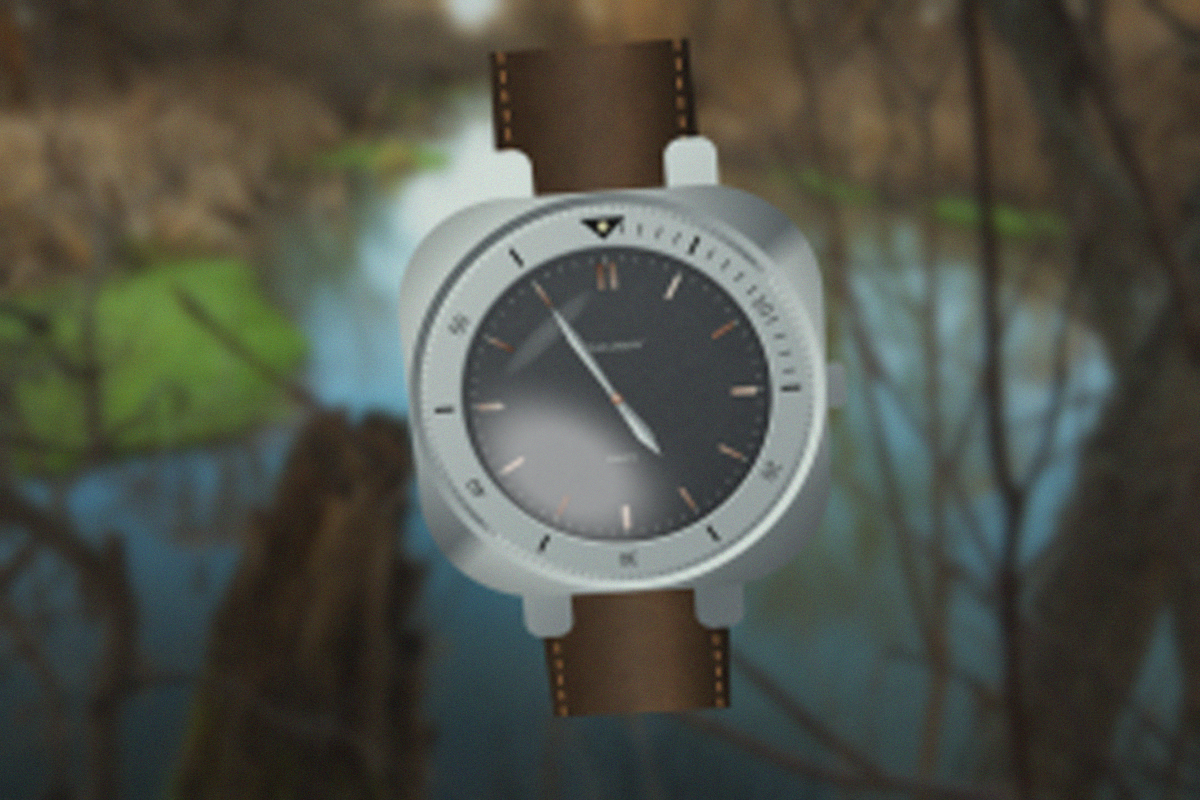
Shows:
4:55
